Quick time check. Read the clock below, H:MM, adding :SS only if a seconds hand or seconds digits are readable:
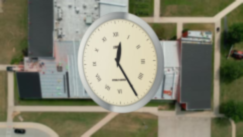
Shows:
12:25
